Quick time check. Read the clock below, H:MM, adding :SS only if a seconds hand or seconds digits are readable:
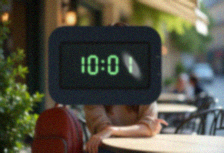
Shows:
10:01
